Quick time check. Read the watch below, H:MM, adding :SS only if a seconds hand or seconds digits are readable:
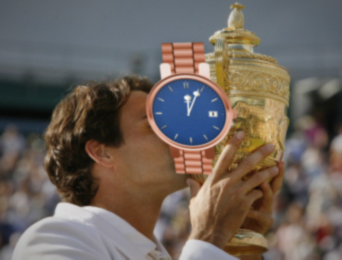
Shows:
12:04
